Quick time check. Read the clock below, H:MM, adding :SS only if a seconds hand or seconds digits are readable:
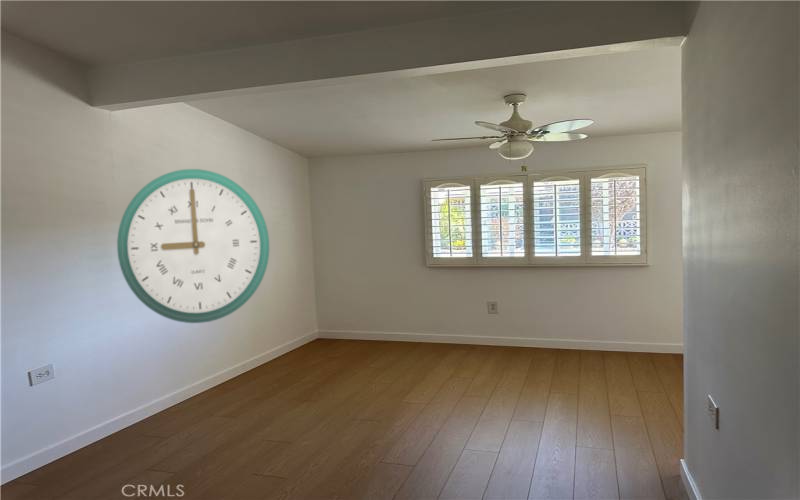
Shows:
9:00
